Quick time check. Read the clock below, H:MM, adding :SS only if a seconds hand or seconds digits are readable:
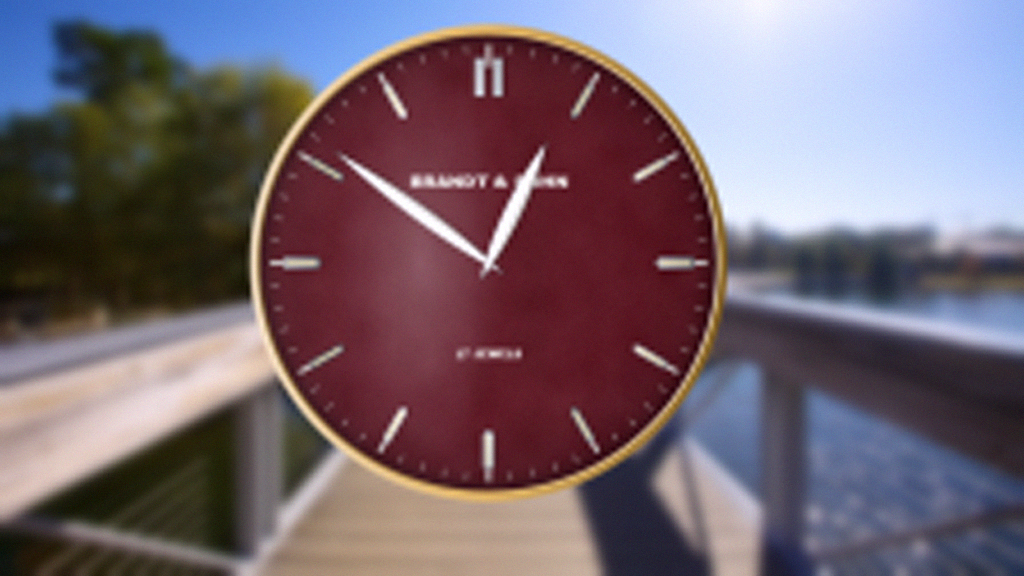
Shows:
12:51
